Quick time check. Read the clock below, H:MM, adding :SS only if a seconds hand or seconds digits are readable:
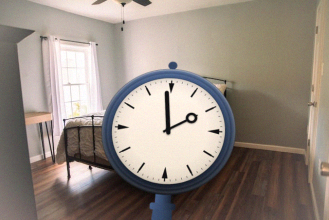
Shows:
1:59
